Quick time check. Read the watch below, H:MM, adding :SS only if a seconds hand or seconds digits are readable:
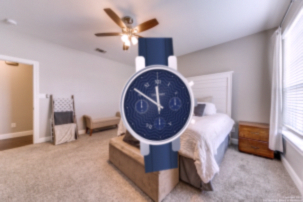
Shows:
11:51
